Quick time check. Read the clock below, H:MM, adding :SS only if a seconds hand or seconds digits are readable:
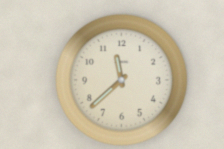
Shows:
11:38
